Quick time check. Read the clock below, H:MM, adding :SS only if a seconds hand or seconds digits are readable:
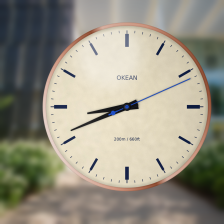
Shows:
8:41:11
